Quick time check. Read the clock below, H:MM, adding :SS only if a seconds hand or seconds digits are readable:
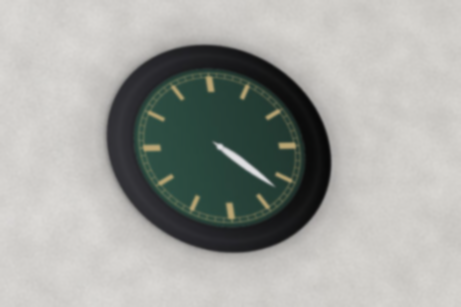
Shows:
4:22
